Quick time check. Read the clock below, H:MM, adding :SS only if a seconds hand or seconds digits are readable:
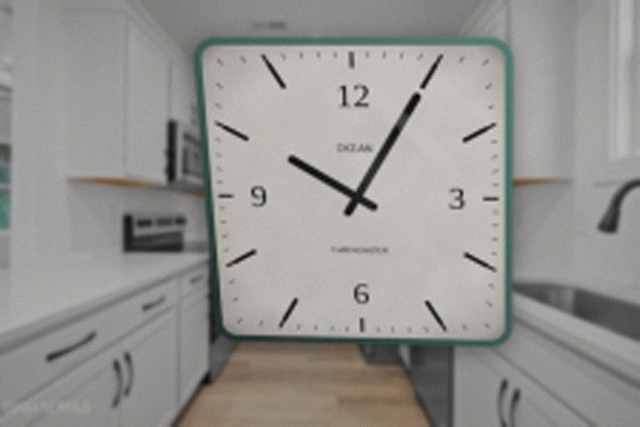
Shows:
10:05
